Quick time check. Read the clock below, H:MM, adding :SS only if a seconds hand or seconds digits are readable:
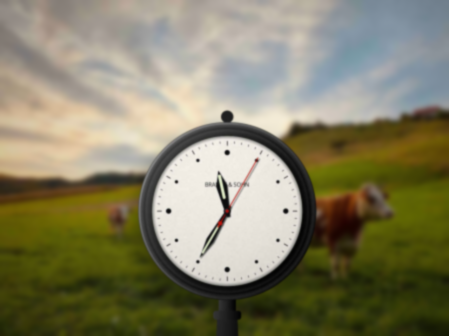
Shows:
11:35:05
